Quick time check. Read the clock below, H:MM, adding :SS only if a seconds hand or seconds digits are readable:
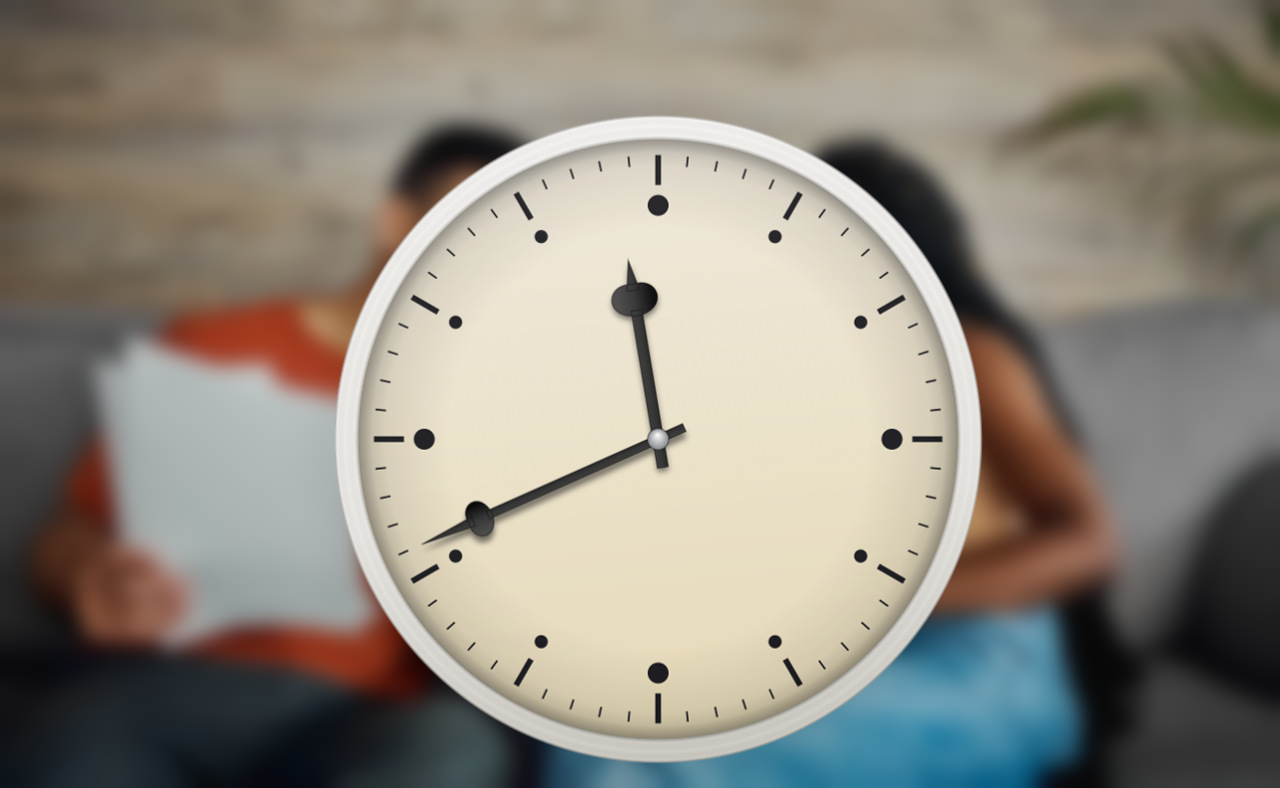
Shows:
11:41
